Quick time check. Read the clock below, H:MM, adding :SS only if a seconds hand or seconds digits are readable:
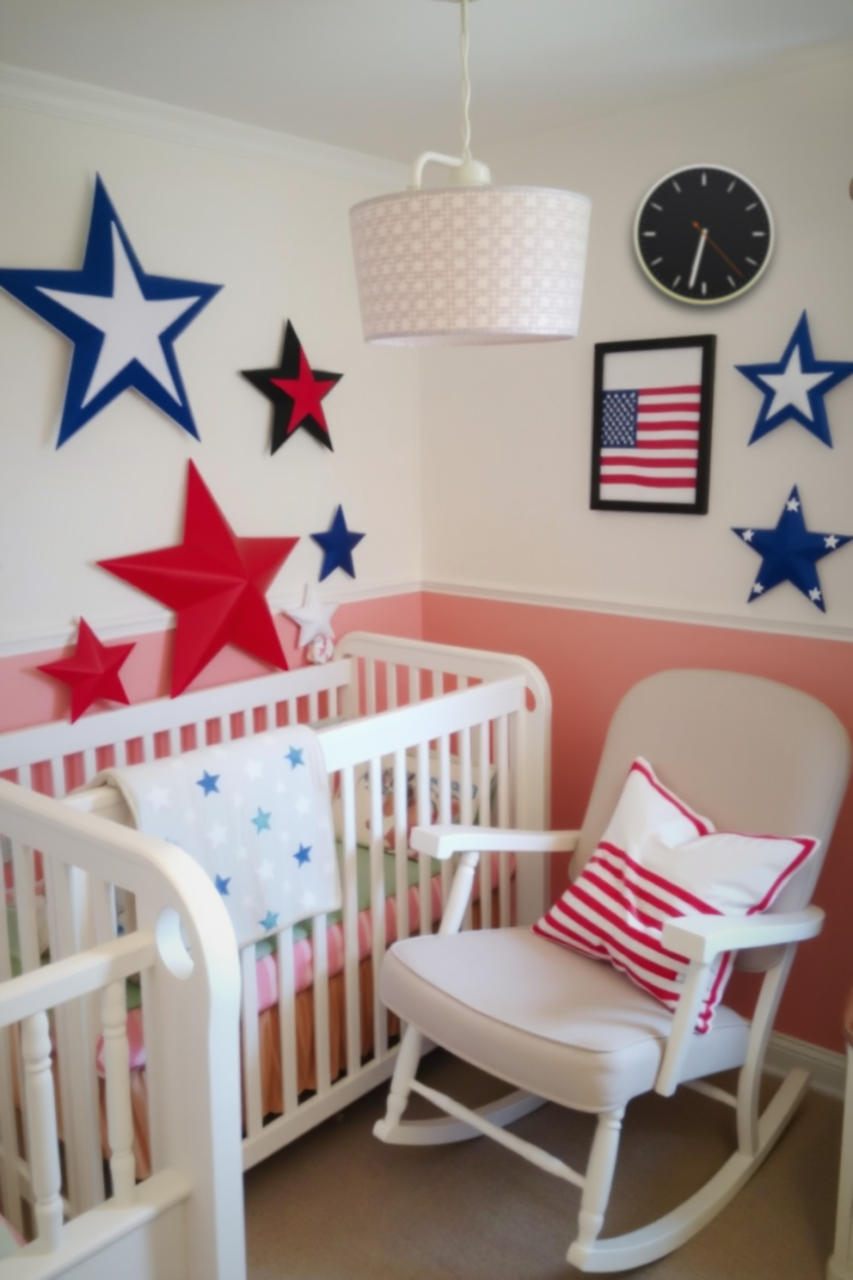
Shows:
6:32:23
